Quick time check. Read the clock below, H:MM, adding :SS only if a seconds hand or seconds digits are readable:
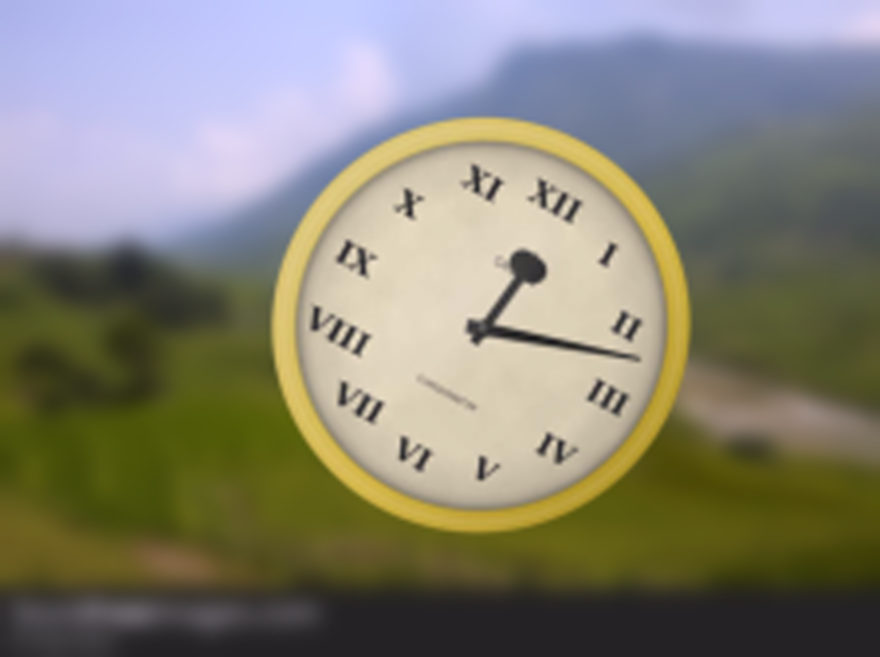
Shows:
12:12
